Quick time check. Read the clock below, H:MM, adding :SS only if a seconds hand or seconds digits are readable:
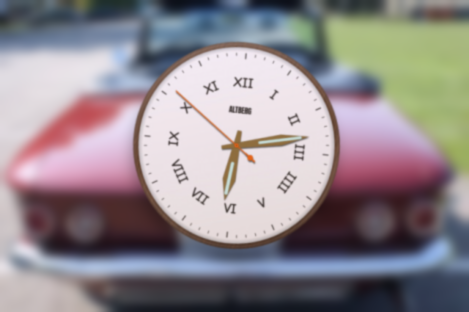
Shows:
6:12:51
